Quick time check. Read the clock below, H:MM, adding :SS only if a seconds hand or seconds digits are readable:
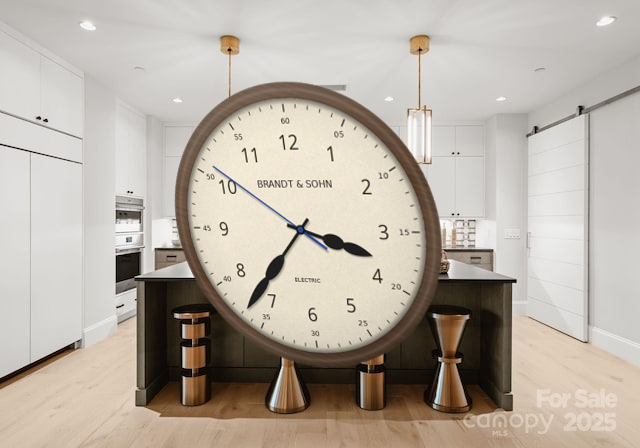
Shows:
3:36:51
